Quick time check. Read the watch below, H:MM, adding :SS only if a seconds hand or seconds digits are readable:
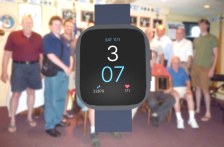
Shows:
3:07
